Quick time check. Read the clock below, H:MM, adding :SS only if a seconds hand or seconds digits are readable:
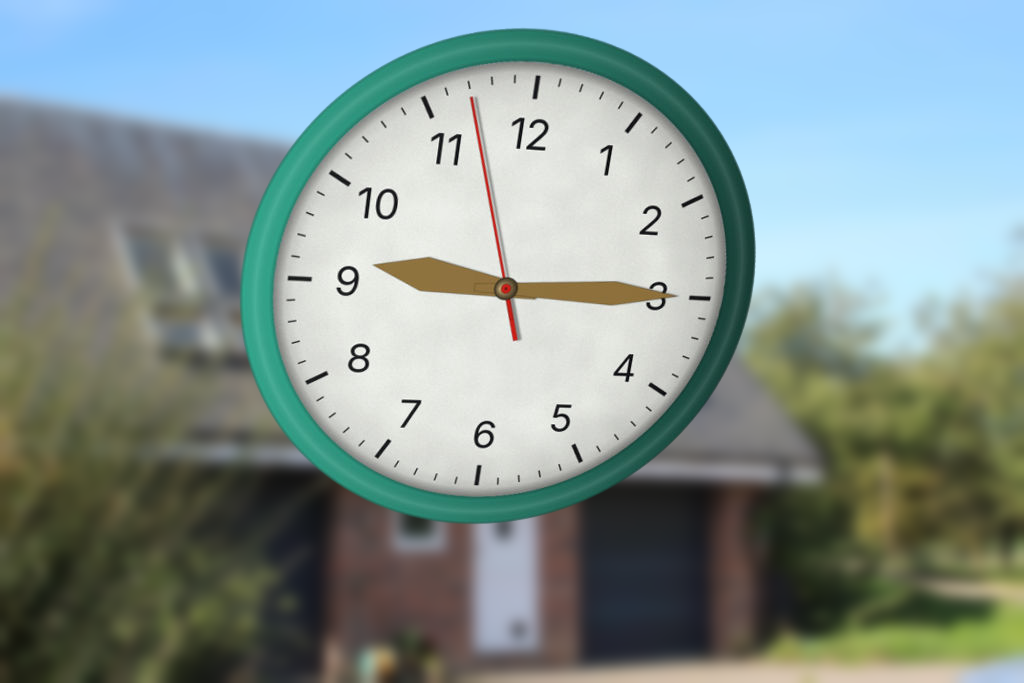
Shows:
9:14:57
